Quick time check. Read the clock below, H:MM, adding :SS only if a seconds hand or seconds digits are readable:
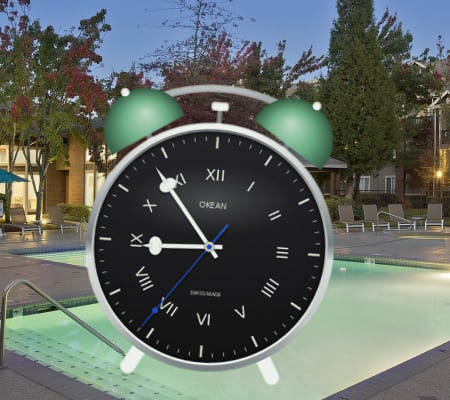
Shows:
8:53:36
